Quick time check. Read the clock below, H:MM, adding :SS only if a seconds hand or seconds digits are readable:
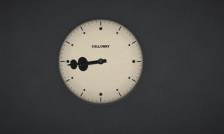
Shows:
8:44
